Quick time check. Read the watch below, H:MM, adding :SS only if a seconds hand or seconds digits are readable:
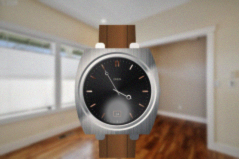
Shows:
3:55
